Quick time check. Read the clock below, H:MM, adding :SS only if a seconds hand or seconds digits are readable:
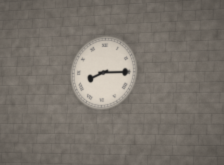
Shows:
8:15
